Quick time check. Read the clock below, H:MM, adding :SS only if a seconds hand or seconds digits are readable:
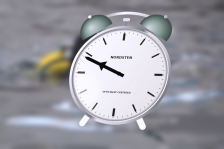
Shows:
9:49
